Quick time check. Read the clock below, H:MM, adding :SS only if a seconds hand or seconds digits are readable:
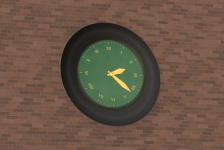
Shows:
2:22
